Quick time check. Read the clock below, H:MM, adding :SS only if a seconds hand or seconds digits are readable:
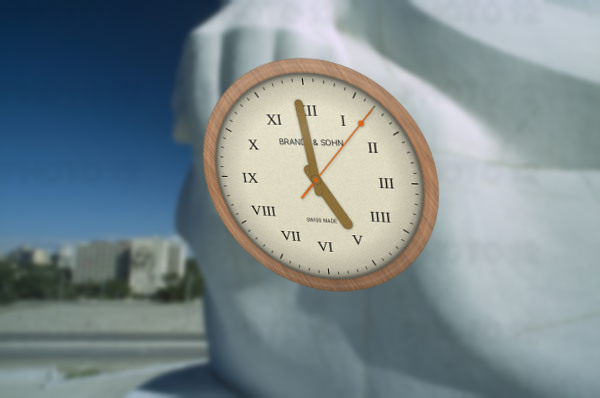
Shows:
4:59:07
